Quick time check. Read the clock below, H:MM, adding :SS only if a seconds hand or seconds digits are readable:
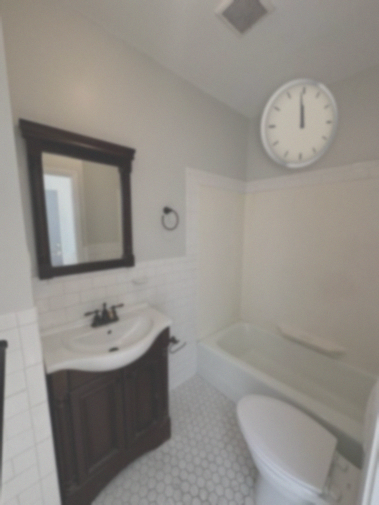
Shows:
11:59
